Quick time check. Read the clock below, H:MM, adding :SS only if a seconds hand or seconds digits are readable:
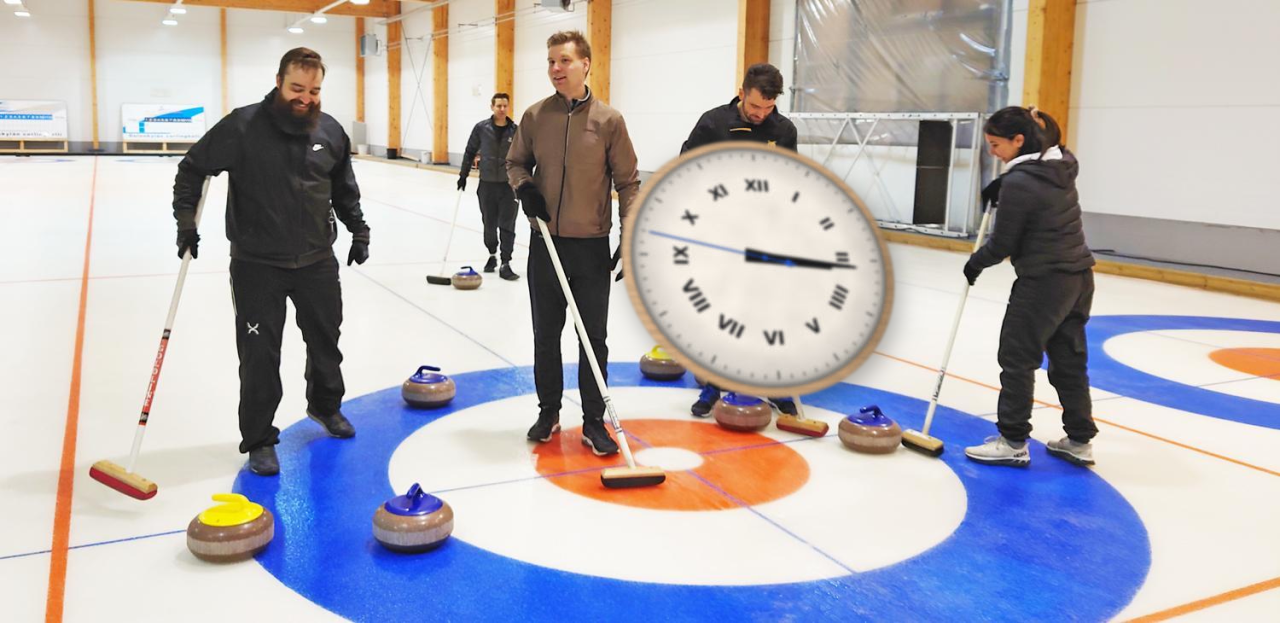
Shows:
3:15:47
